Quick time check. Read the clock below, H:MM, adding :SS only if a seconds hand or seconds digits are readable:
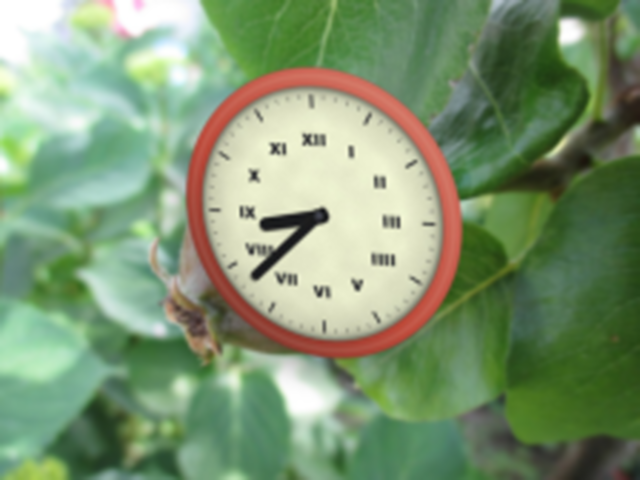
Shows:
8:38
